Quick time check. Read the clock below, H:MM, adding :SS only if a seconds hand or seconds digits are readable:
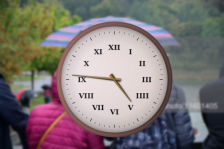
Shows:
4:46
